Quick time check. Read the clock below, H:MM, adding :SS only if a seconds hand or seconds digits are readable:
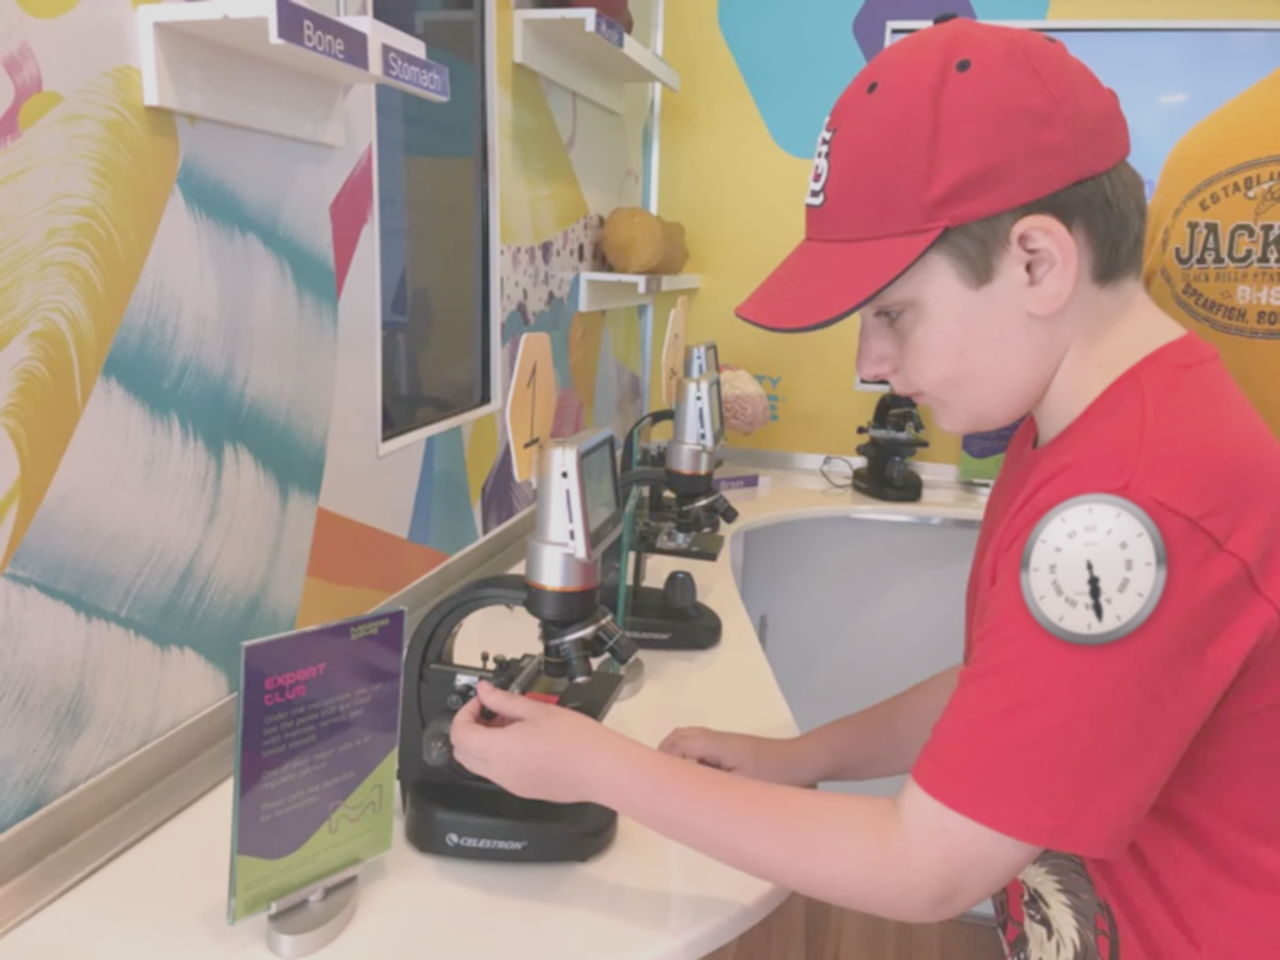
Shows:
5:28
